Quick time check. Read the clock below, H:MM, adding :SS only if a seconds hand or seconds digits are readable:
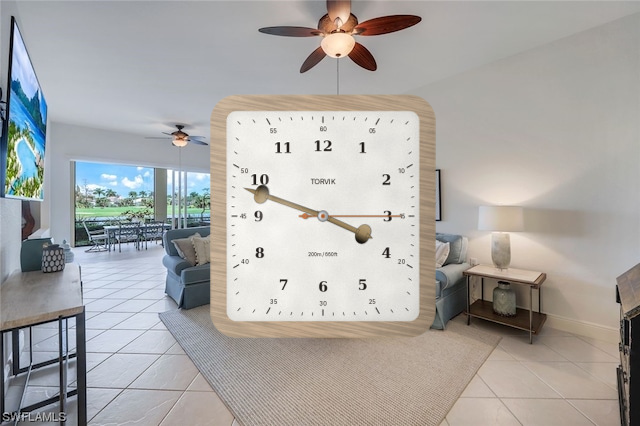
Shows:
3:48:15
